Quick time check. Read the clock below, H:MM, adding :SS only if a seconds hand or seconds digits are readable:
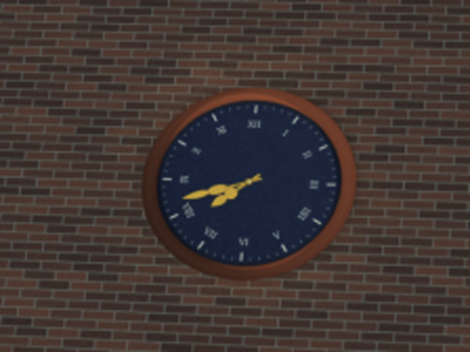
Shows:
7:42
